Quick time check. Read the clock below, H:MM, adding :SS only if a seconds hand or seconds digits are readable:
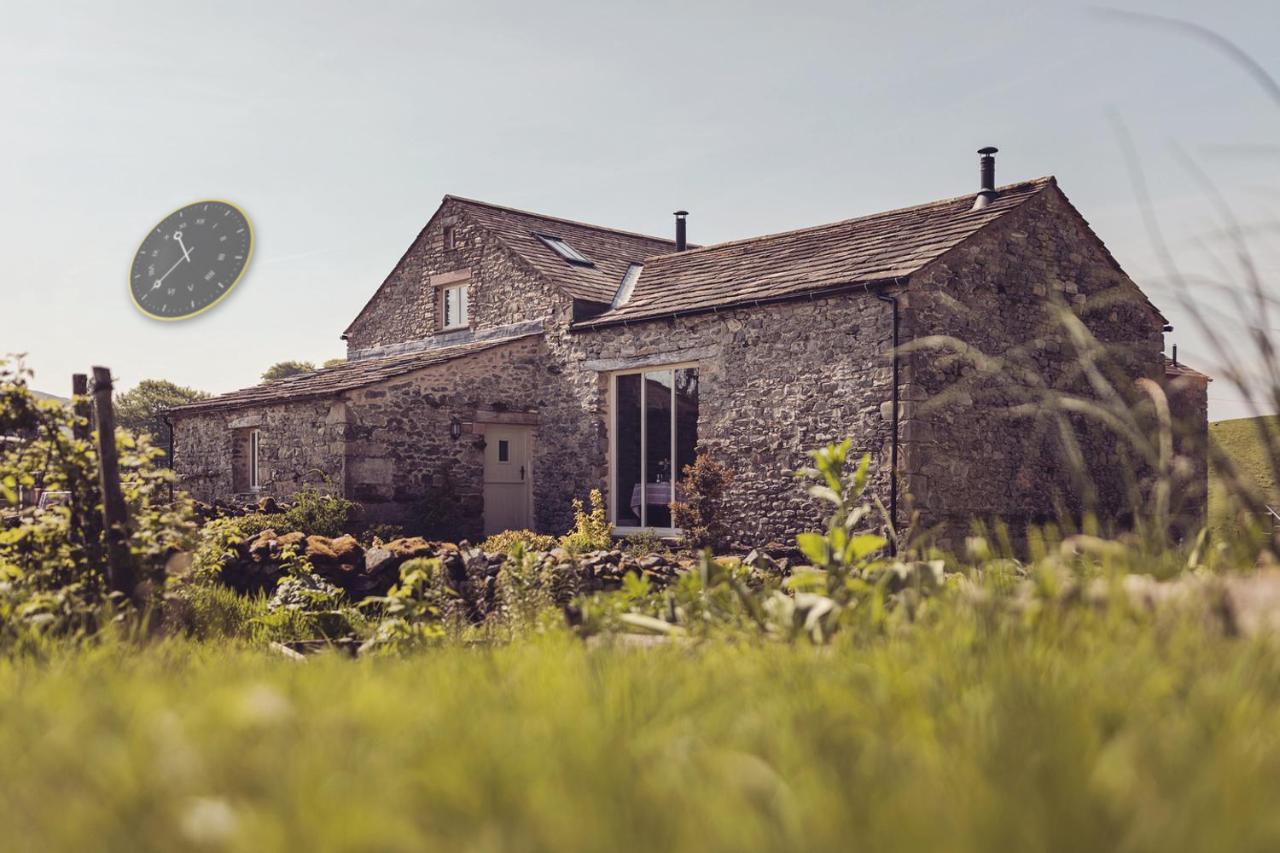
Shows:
10:35
